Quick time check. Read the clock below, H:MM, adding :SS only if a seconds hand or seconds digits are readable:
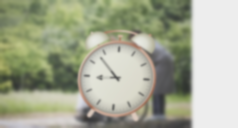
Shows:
8:53
